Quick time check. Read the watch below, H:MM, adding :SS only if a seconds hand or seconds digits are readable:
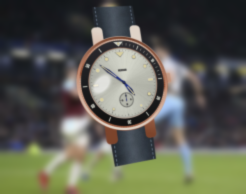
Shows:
4:52
